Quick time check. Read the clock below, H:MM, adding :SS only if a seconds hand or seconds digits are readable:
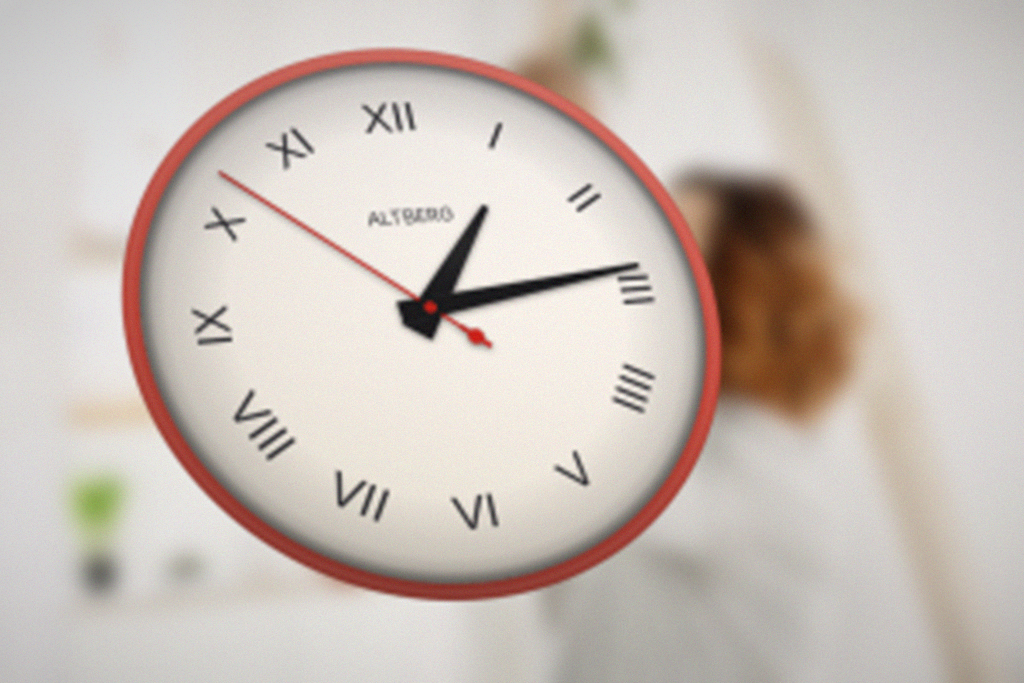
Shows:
1:13:52
